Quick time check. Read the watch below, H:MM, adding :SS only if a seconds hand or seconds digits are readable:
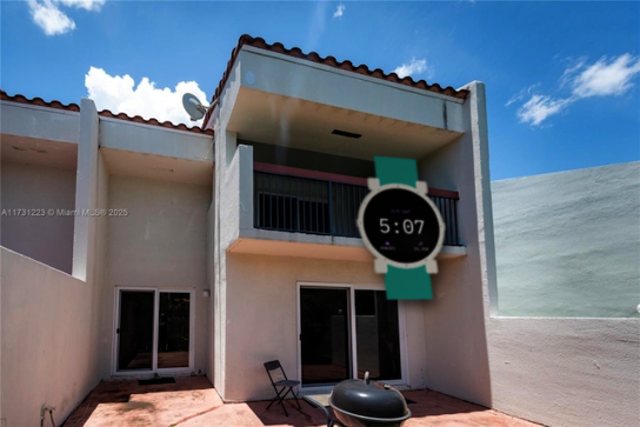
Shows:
5:07
